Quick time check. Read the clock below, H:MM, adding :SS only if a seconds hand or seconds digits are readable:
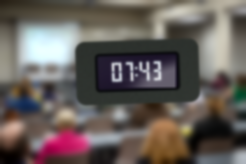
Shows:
7:43
